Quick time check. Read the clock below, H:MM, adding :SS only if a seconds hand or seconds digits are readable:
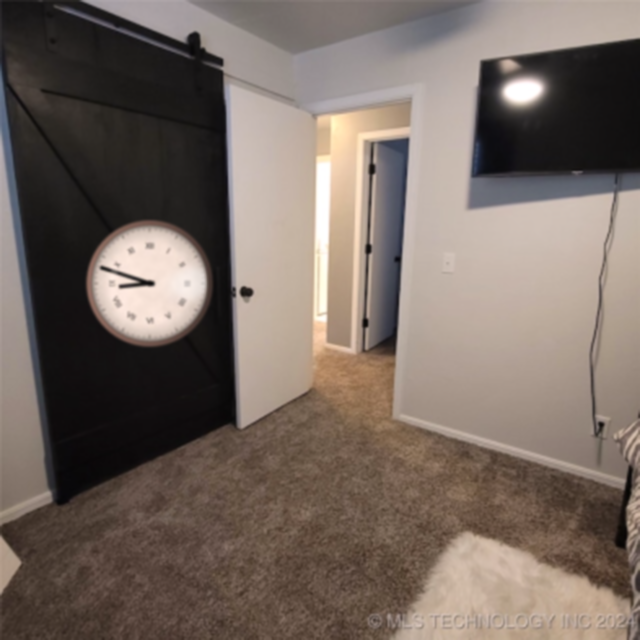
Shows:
8:48
